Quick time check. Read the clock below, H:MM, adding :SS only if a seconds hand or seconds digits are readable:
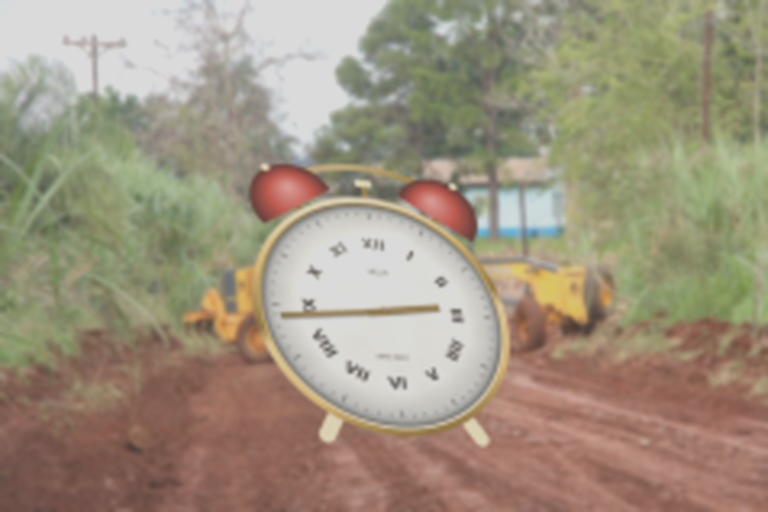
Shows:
2:44
